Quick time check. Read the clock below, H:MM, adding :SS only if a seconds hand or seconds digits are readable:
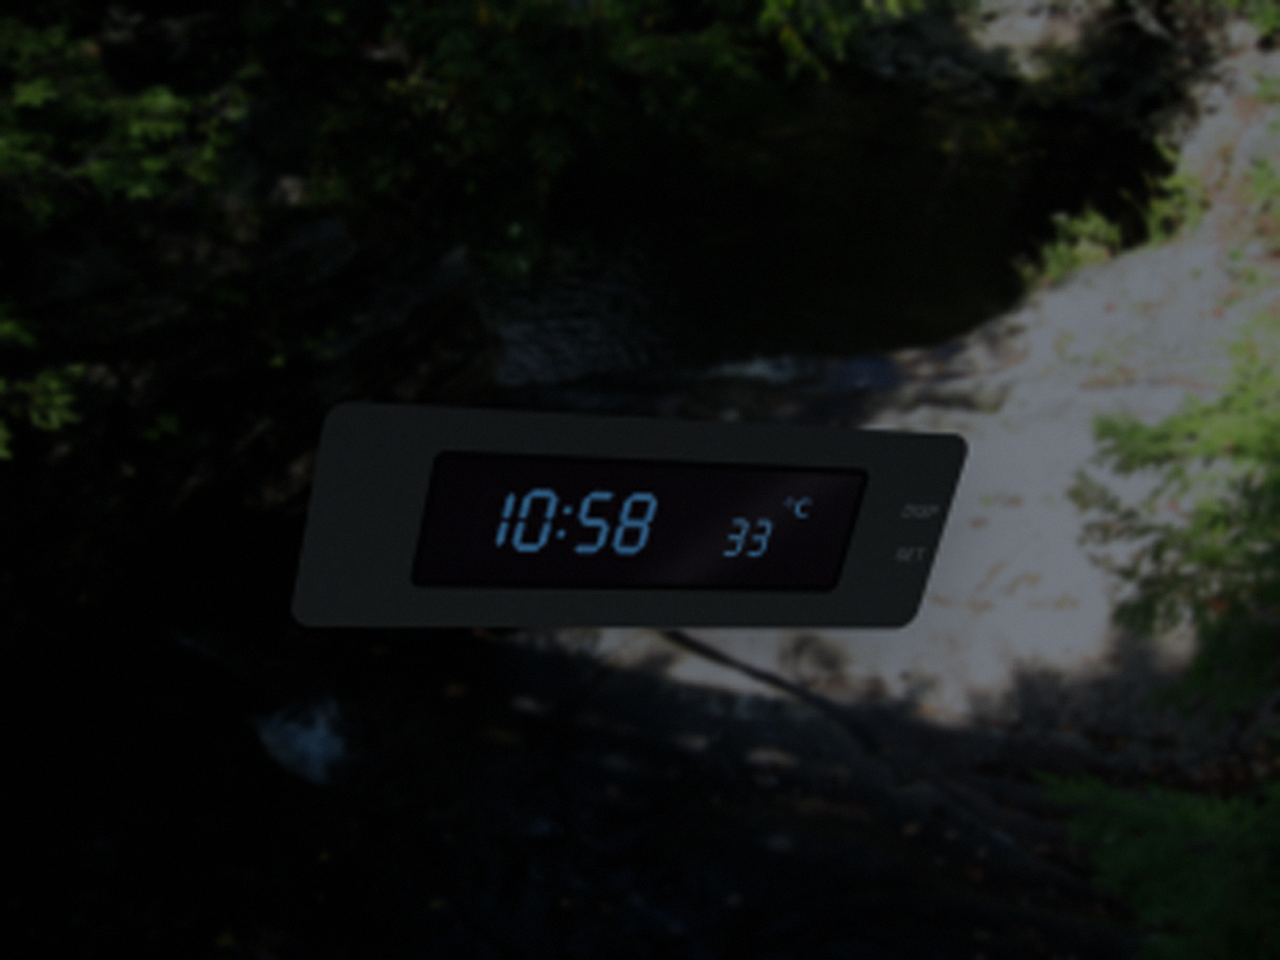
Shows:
10:58
